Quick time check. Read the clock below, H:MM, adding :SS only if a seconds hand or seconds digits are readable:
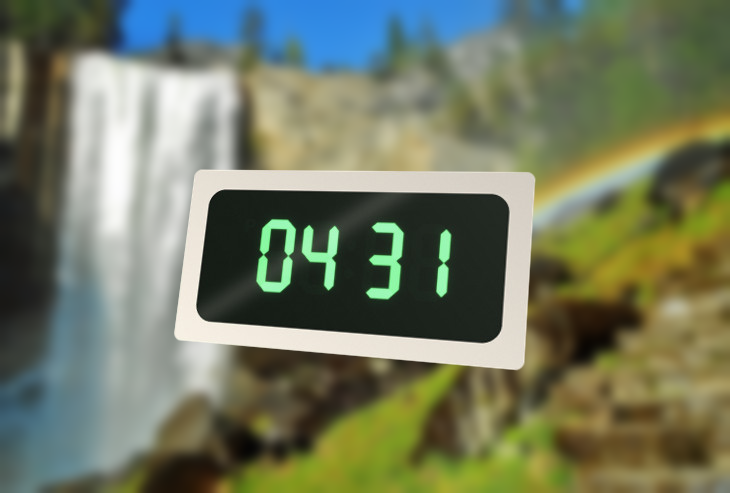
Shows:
4:31
